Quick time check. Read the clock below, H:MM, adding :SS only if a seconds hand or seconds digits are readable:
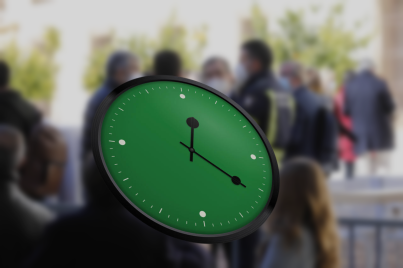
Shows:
12:21
